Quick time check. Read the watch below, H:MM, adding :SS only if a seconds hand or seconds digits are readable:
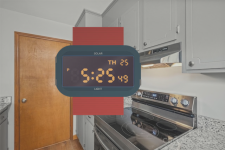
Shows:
5:25:49
